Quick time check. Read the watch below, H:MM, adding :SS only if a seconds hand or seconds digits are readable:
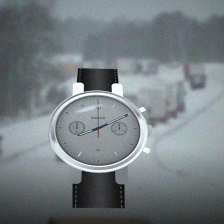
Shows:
8:10
